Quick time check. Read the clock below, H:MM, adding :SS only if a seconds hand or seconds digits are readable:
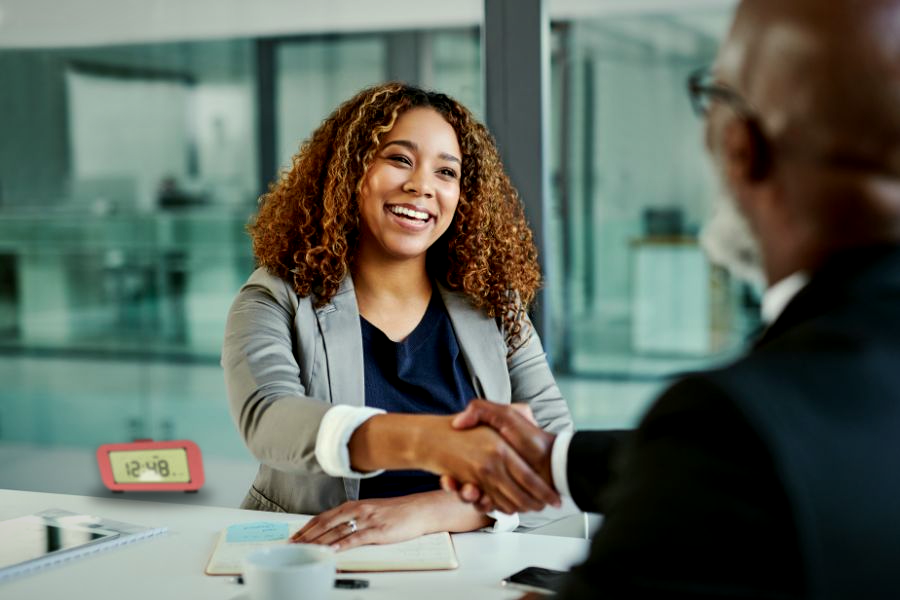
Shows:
12:48
